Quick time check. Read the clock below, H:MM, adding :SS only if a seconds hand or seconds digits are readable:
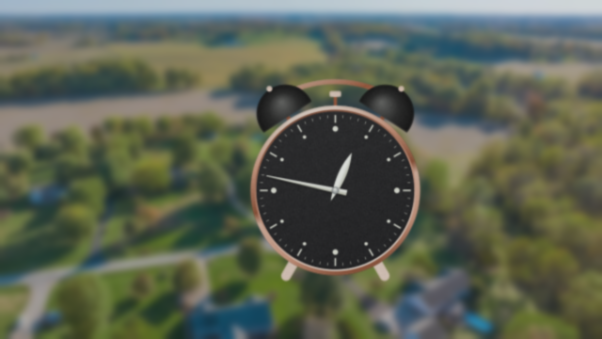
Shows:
12:47
